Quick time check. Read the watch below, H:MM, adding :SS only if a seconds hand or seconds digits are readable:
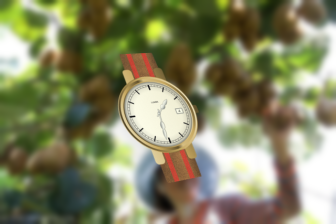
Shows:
1:31
